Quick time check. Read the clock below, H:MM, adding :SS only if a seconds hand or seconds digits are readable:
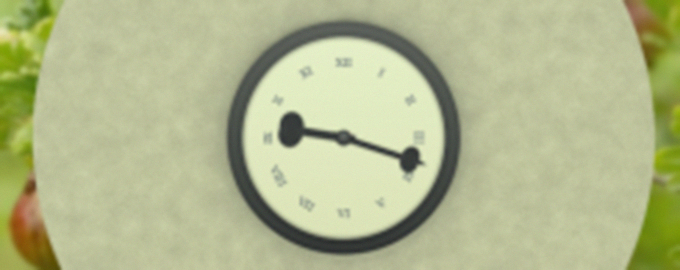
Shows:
9:18
